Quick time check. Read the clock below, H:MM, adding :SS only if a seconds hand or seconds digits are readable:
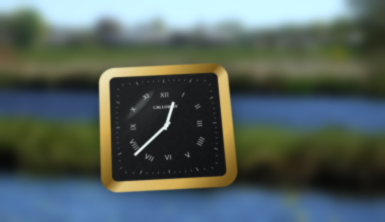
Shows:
12:38
